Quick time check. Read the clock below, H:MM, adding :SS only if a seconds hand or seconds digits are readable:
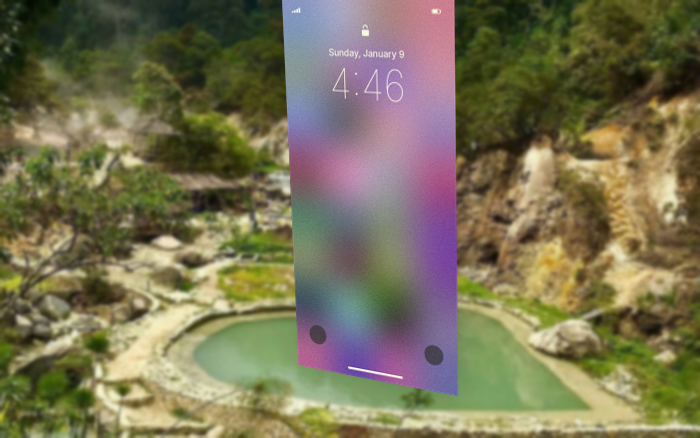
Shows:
4:46
